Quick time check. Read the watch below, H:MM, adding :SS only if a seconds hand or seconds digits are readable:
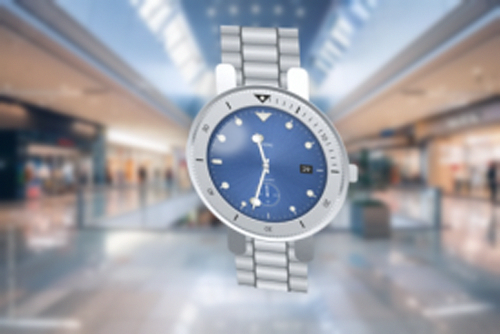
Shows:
11:33
